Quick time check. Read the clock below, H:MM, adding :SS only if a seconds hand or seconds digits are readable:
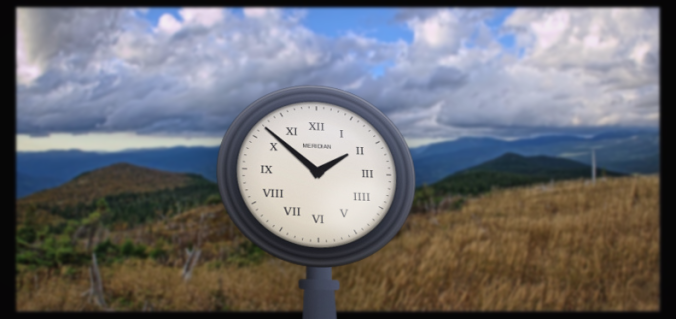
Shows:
1:52
